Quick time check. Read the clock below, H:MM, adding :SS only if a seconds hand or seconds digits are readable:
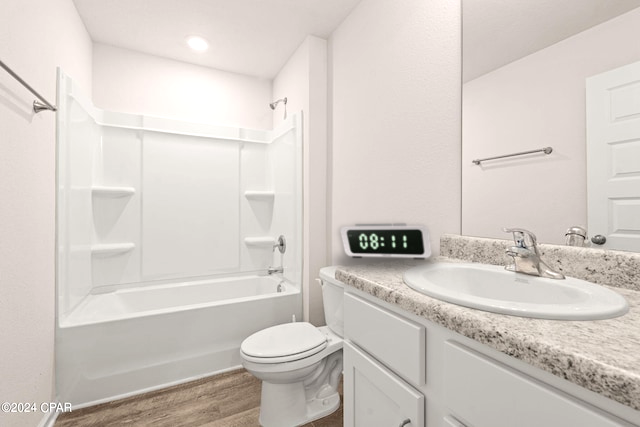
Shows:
8:11
